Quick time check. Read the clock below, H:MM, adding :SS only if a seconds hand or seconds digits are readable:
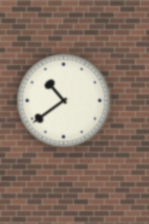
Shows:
10:39
